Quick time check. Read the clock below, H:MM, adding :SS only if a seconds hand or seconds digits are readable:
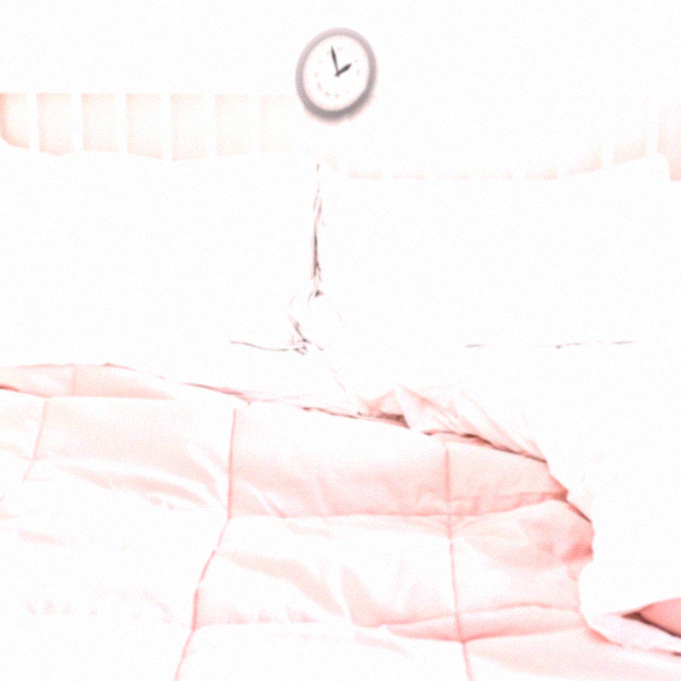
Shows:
1:57
